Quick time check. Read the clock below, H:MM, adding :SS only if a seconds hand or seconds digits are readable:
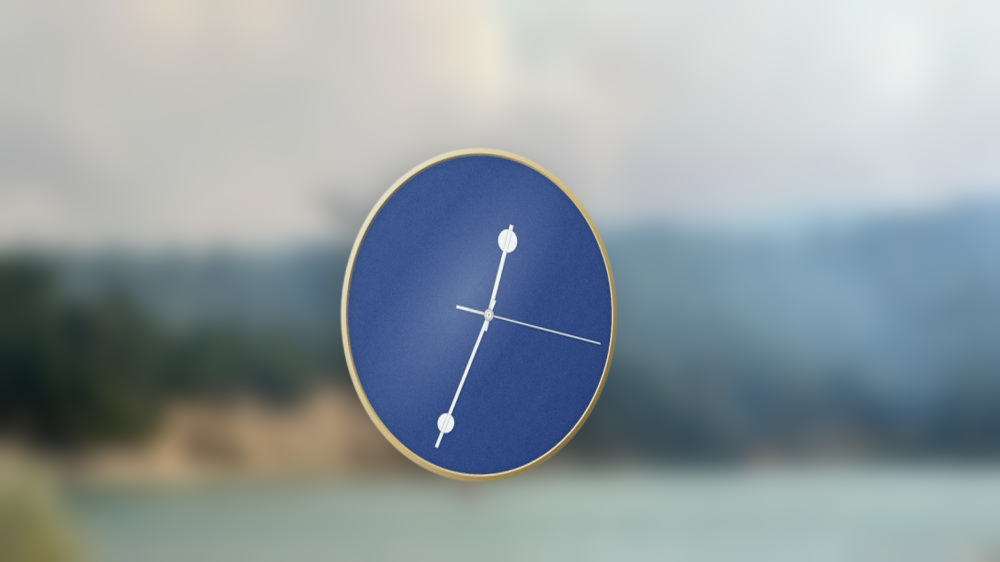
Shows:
12:34:17
